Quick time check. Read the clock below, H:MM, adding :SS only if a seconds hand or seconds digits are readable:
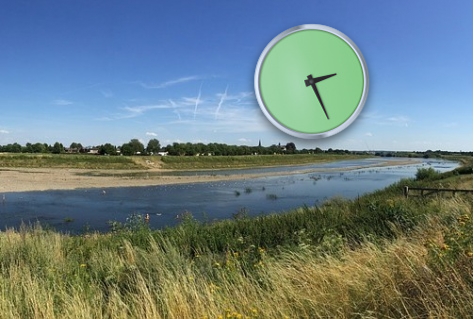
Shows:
2:26
